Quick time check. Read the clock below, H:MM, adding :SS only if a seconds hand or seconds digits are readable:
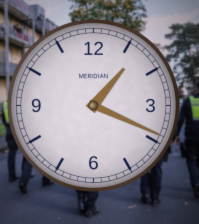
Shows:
1:19
